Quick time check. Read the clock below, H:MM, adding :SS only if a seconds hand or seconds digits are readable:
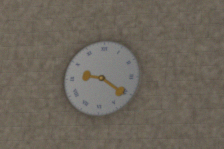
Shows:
9:21
